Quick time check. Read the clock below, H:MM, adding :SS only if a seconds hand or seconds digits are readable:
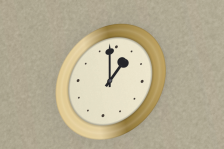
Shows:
12:58
